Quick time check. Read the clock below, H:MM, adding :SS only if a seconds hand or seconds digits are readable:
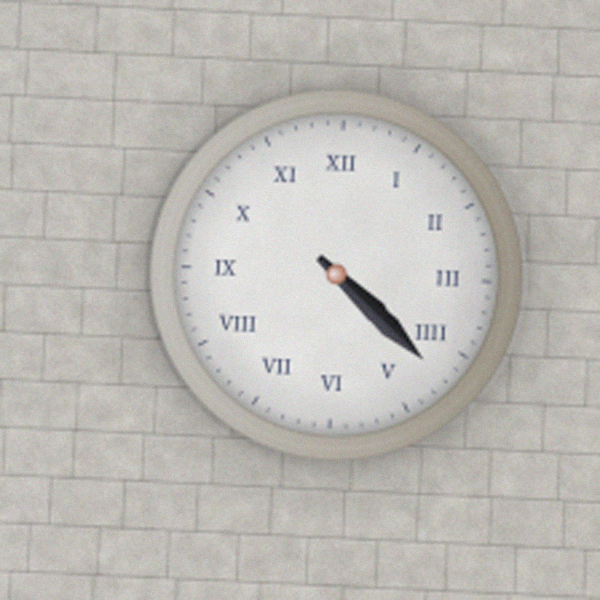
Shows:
4:22
